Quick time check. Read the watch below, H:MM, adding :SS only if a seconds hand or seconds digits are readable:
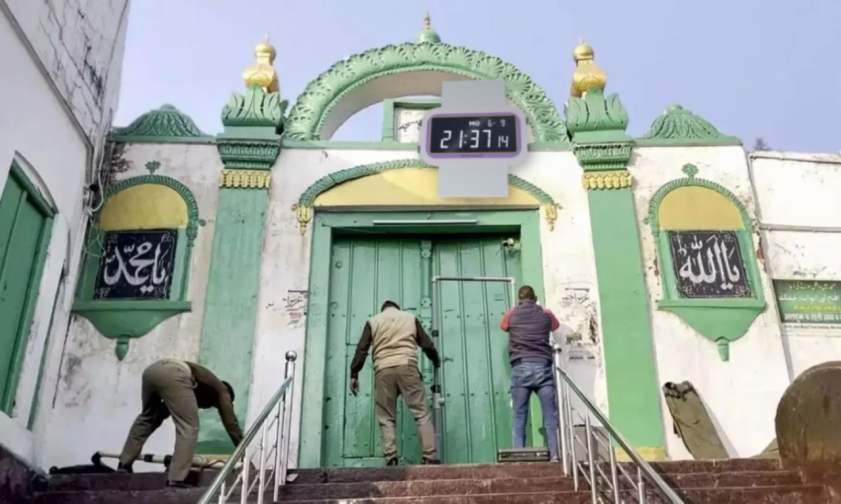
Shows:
21:37:14
